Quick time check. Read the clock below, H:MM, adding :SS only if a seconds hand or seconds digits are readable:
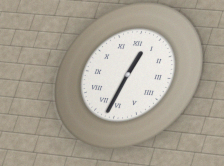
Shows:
12:32
